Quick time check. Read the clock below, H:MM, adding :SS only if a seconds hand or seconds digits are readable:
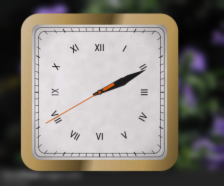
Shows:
2:10:40
